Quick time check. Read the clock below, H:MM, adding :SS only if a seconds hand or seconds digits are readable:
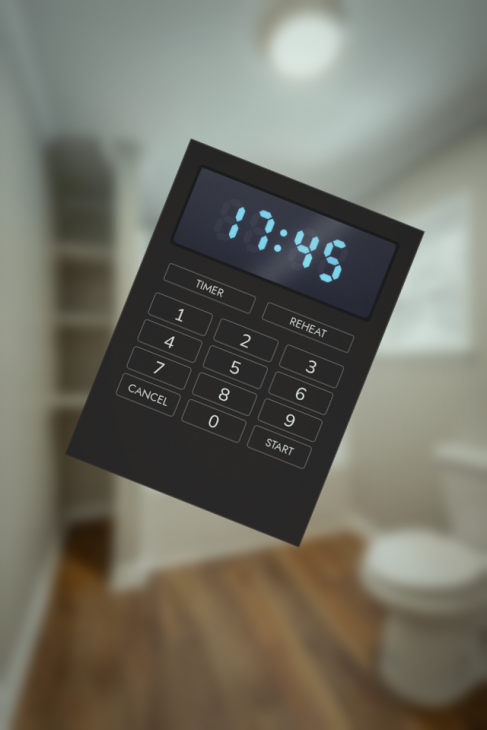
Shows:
17:45
